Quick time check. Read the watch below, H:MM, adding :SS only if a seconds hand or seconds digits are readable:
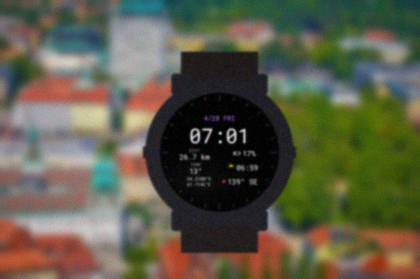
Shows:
7:01
